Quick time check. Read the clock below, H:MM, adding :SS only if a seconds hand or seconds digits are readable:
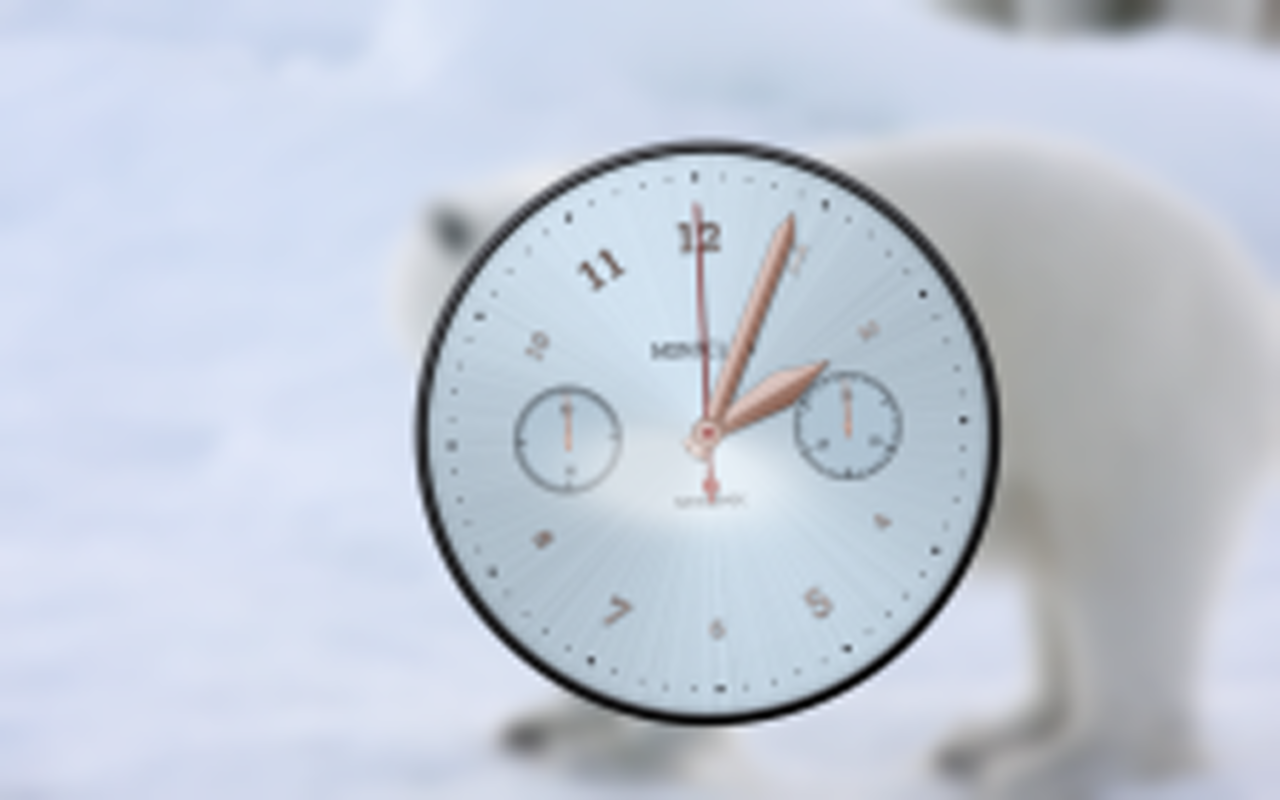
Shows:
2:04
